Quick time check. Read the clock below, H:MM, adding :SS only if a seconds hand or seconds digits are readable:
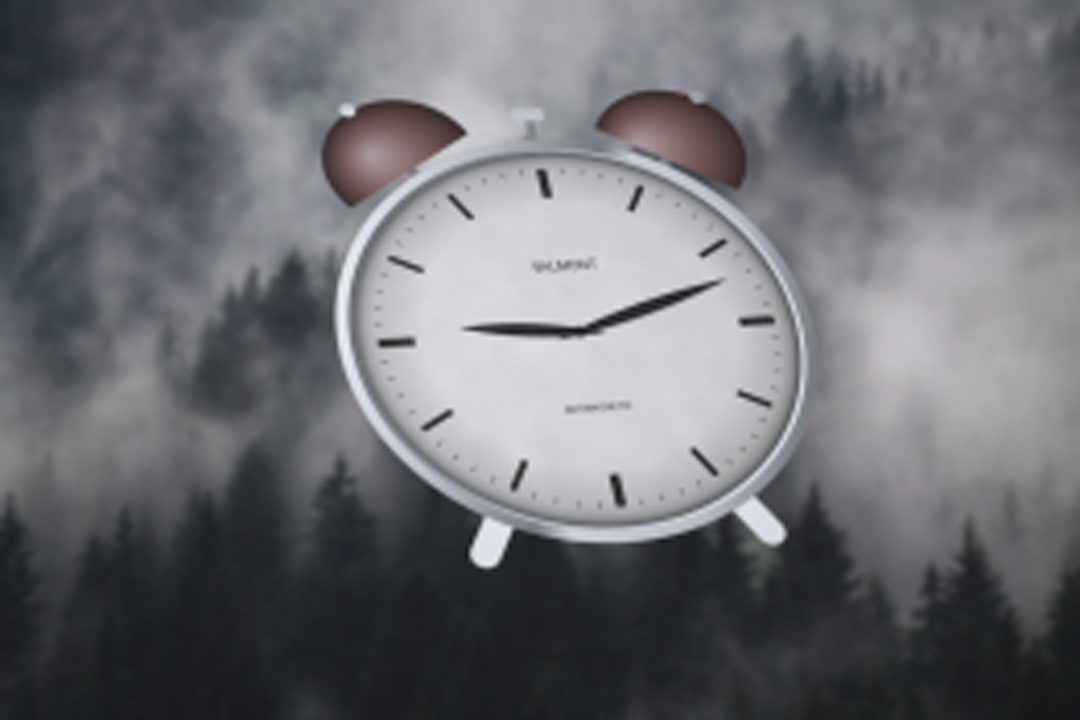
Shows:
9:12
